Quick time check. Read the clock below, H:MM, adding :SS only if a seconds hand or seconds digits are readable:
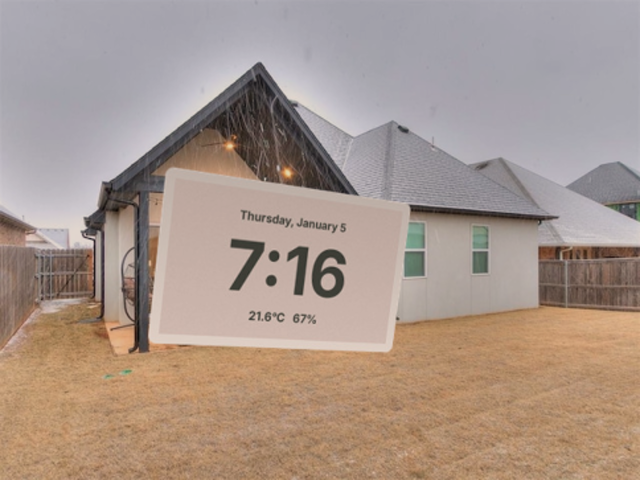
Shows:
7:16
